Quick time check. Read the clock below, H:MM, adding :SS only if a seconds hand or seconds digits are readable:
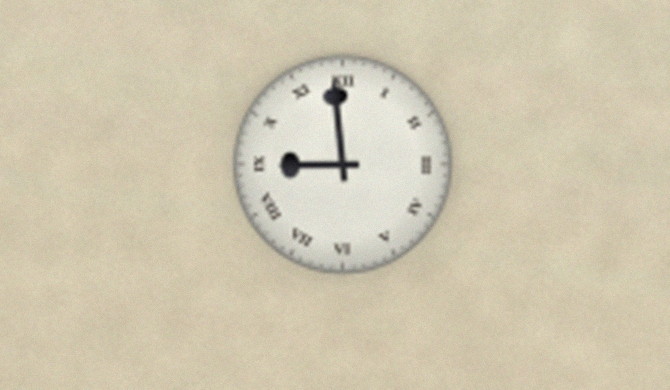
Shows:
8:59
